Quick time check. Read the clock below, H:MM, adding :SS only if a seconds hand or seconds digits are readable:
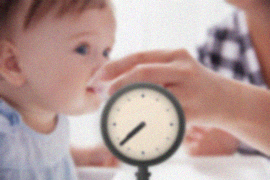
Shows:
7:38
